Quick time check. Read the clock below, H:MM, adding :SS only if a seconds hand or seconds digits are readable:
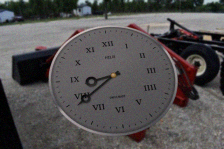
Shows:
8:39
